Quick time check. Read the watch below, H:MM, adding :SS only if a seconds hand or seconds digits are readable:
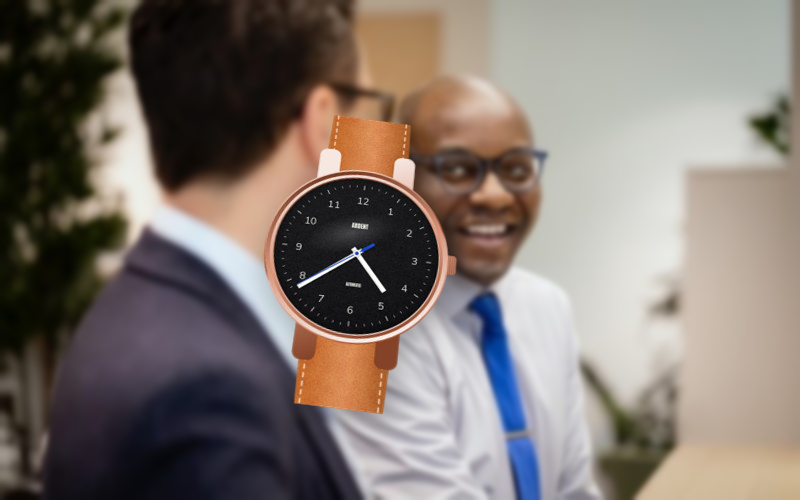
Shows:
4:38:39
